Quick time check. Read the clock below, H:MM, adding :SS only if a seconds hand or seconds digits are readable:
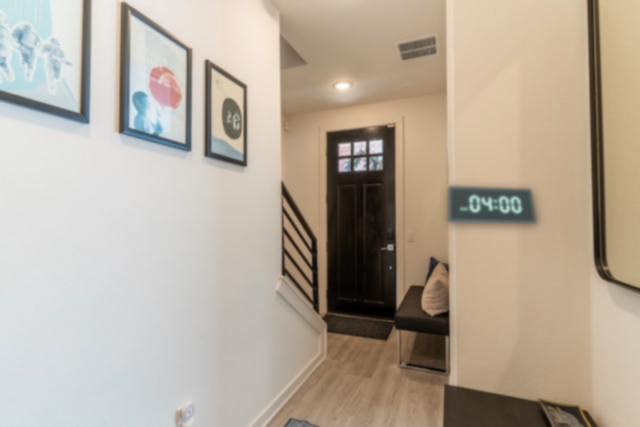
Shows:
4:00
